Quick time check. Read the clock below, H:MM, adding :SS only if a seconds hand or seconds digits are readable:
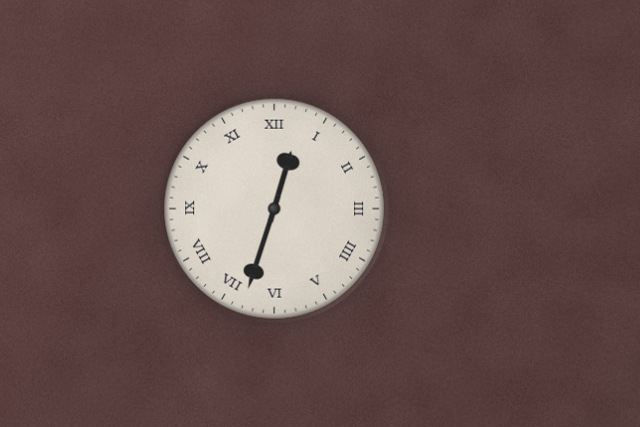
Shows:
12:33
